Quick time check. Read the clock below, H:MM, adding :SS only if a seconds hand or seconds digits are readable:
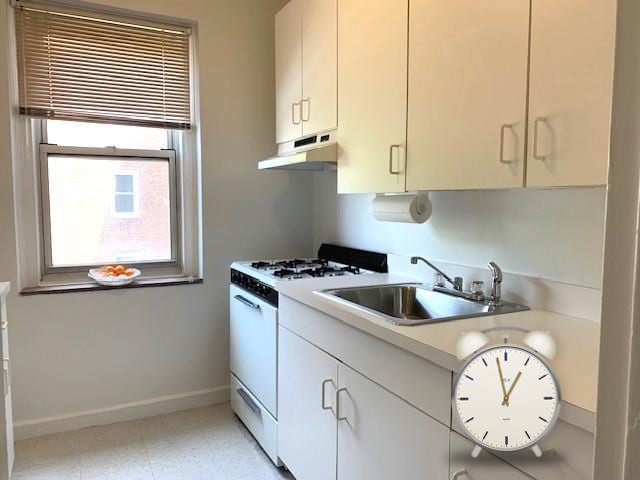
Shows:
12:58
